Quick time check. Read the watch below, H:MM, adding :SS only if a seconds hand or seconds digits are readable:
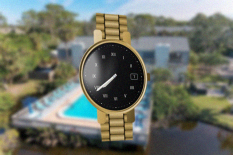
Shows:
7:39
